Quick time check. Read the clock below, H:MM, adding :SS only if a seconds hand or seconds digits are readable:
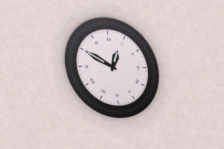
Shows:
12:50
